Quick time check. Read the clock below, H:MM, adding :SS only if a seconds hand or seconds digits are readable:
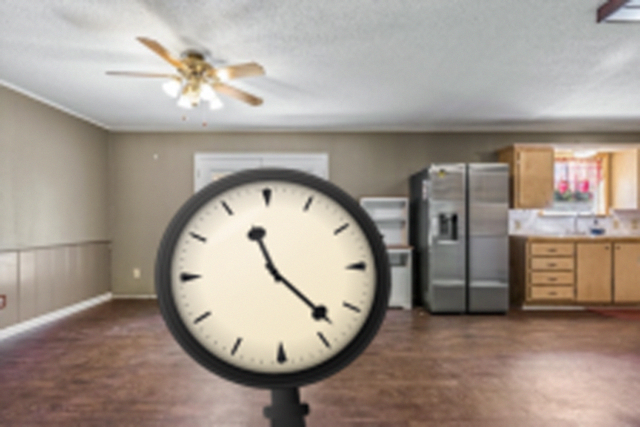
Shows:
11:23
